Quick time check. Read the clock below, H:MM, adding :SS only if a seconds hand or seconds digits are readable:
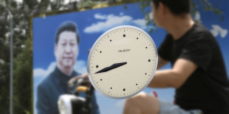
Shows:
8:43
